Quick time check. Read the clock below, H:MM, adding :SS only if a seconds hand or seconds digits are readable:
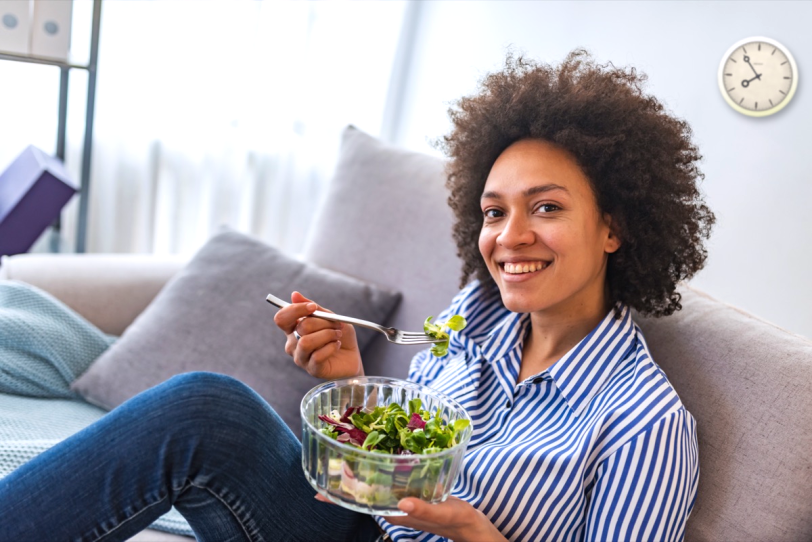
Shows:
7:54
